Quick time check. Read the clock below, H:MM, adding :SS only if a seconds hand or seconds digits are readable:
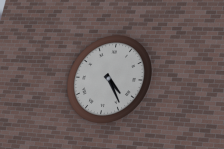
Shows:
4:24
